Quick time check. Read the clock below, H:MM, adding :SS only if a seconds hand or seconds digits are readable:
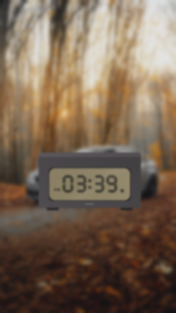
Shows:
3:39
